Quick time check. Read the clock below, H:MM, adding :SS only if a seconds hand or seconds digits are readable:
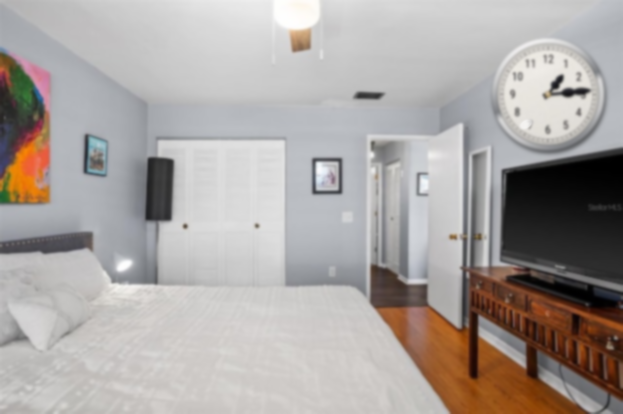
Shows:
1:14
